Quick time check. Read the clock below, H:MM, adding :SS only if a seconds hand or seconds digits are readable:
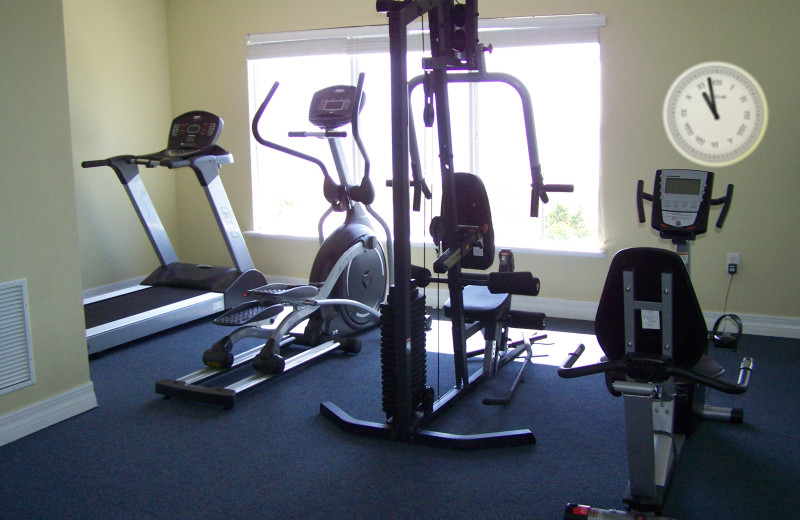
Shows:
10:58
